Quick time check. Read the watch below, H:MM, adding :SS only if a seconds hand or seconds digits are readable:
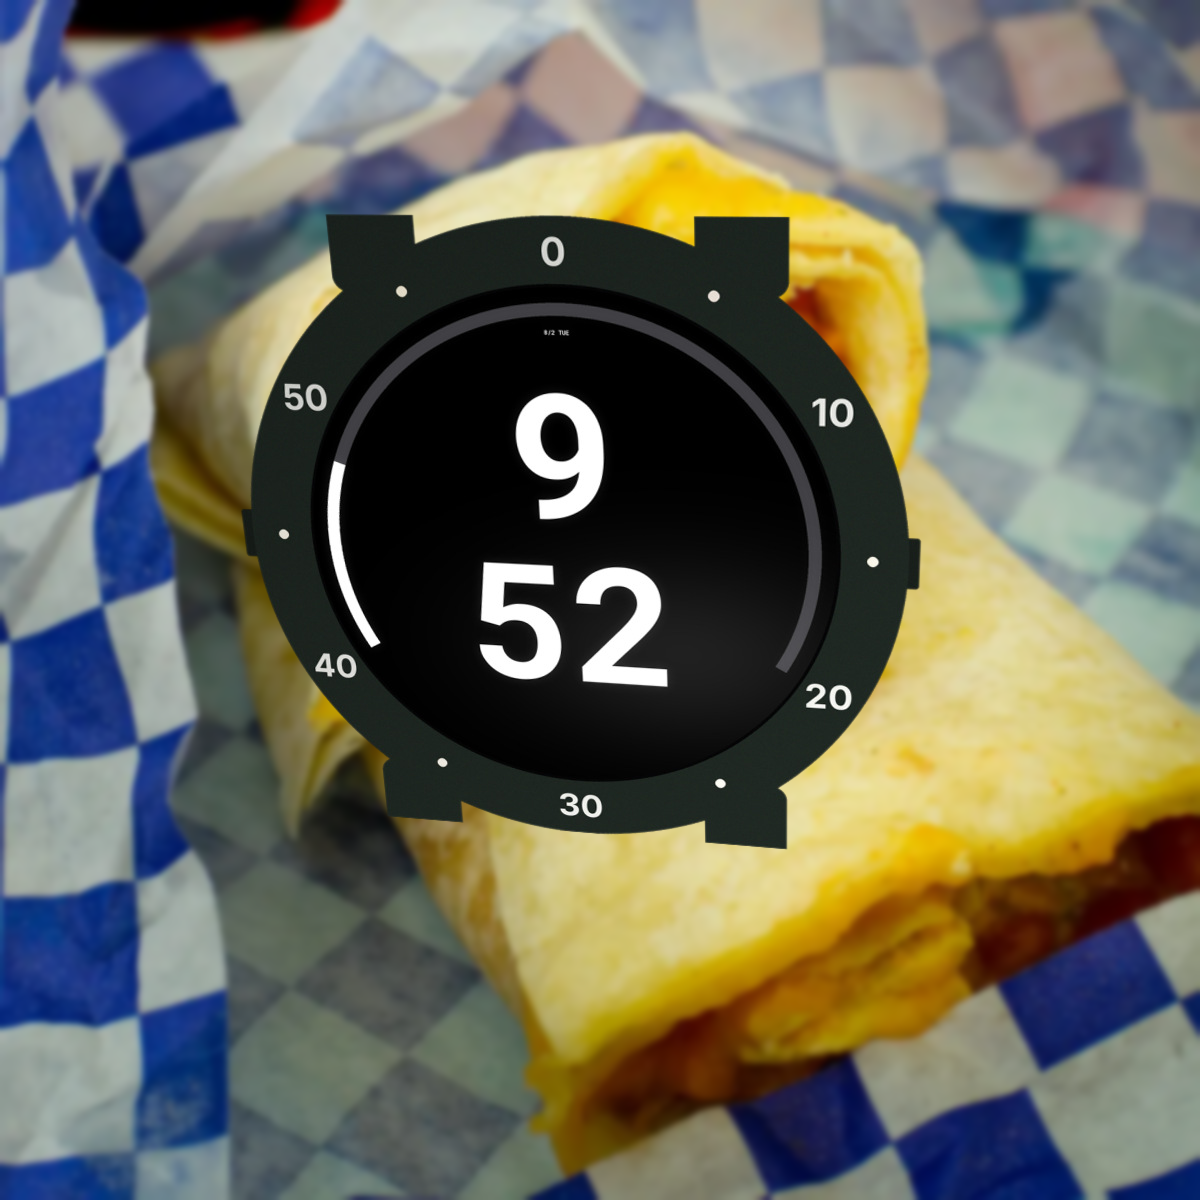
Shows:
9:52
